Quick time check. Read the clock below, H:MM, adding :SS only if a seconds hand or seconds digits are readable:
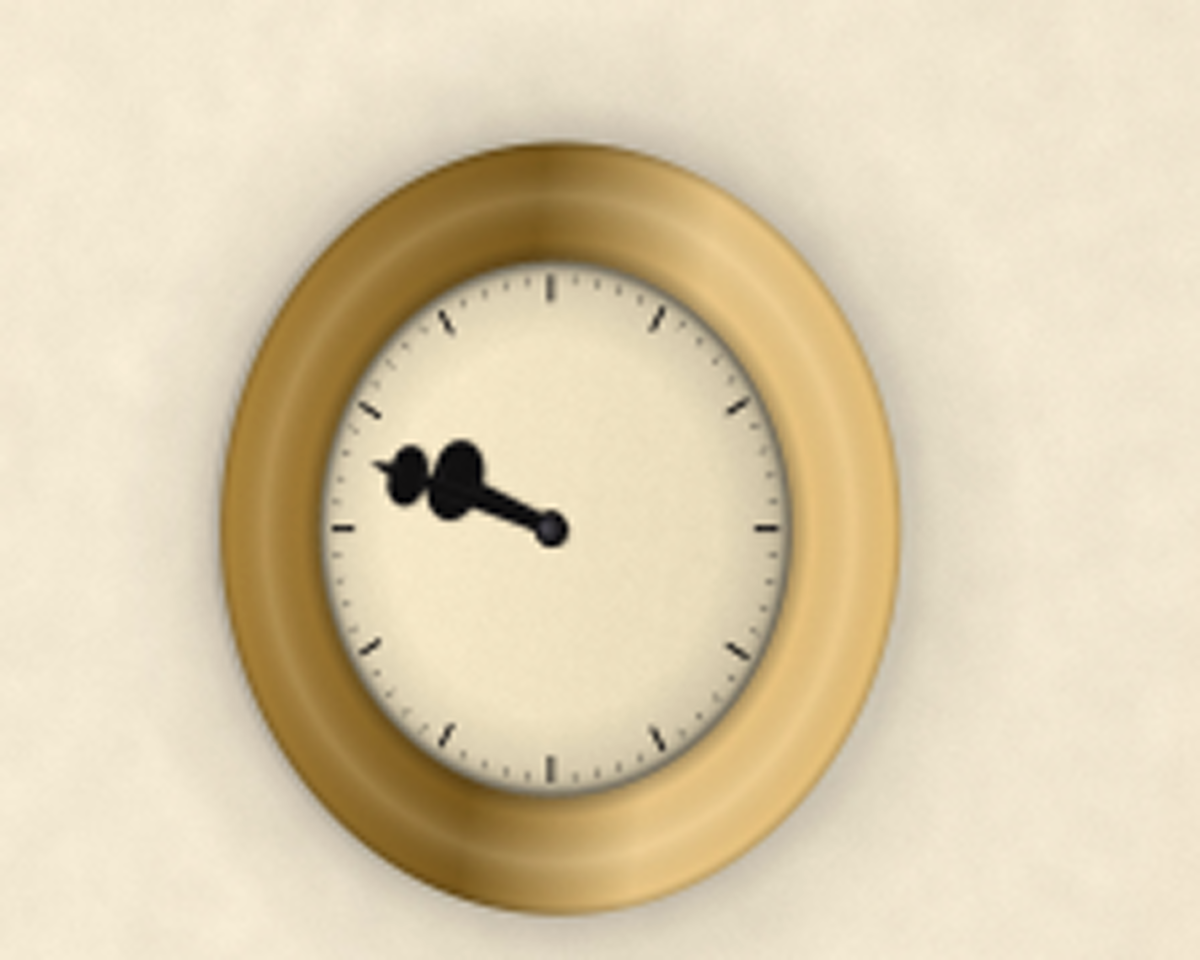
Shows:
9:48
